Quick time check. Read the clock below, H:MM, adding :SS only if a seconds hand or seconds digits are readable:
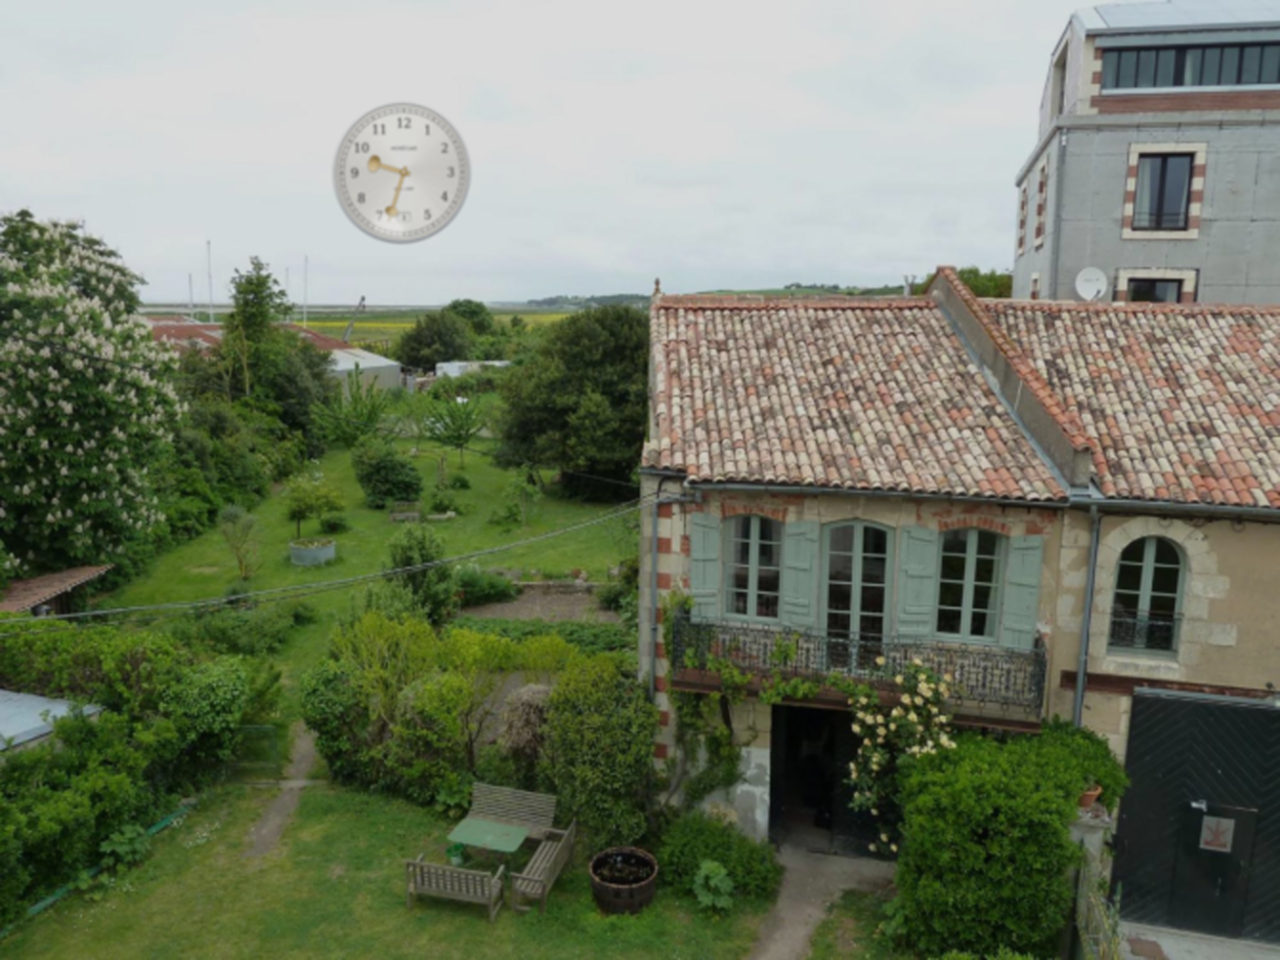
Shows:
9:33
